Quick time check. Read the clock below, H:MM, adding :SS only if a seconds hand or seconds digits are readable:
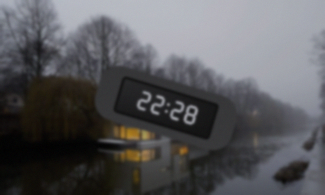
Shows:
22:28
